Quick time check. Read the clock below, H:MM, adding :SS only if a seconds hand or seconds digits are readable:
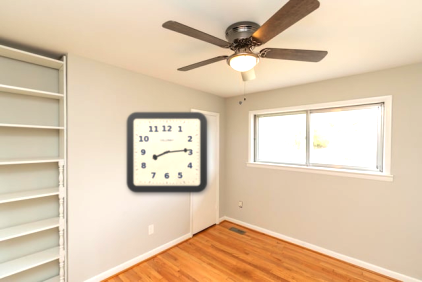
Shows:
8:14
